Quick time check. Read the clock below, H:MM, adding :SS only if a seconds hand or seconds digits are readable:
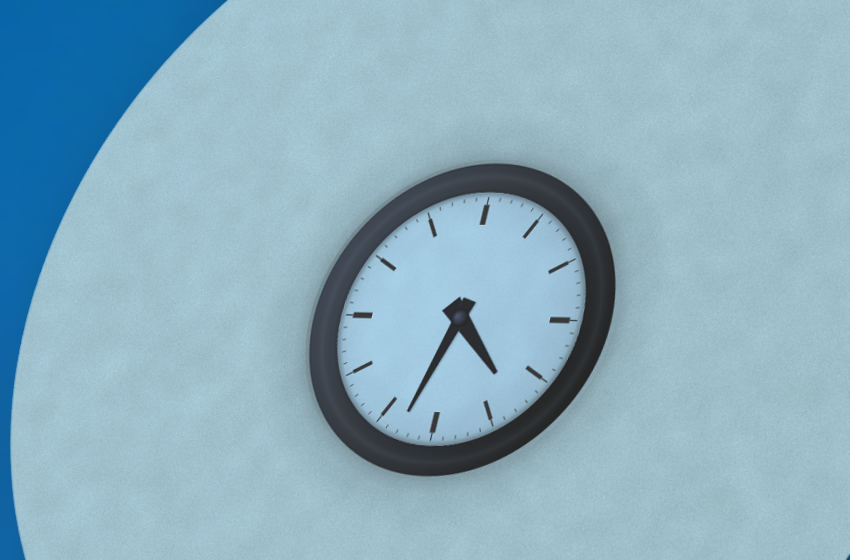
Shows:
4:33
